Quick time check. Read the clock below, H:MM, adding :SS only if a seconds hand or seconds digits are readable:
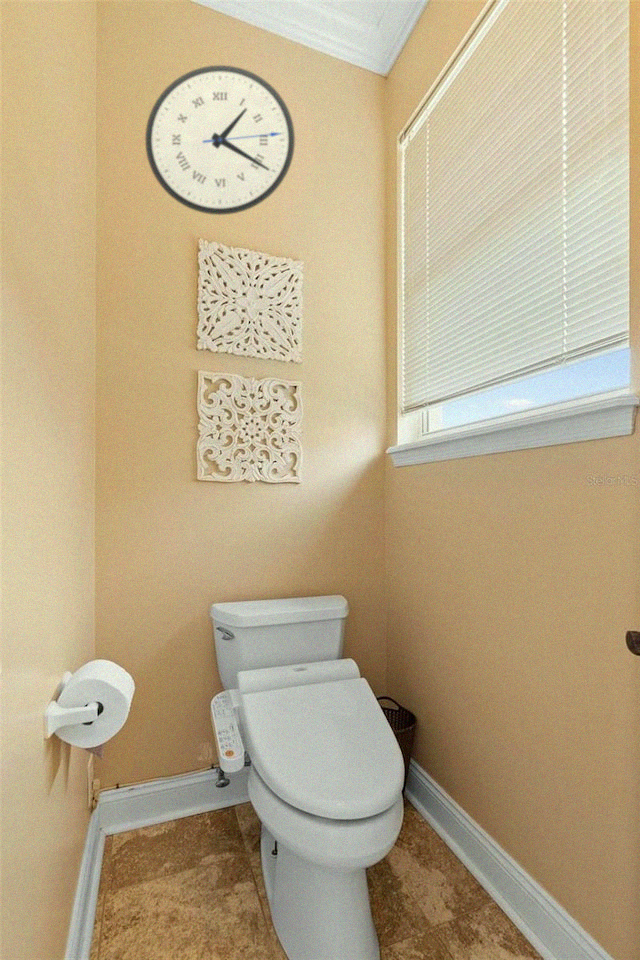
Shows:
1:20:14
